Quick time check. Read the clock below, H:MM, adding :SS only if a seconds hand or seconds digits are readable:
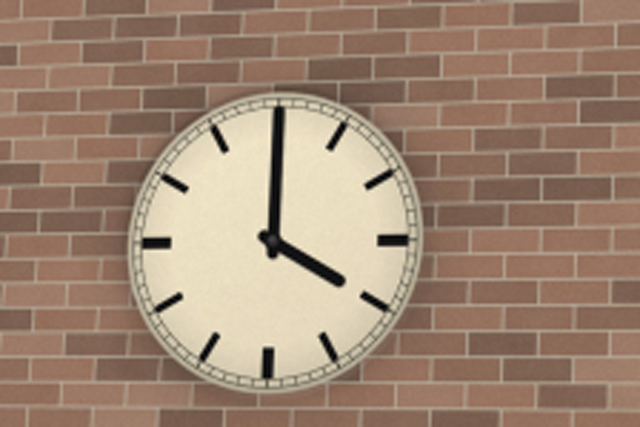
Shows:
4:00
